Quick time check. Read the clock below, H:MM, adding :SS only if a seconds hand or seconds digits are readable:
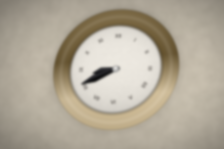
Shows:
8:41
